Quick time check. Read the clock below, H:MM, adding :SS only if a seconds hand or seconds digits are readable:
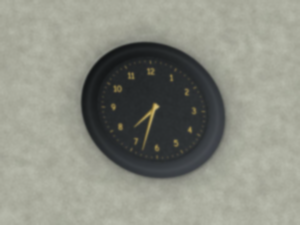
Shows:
7:33
